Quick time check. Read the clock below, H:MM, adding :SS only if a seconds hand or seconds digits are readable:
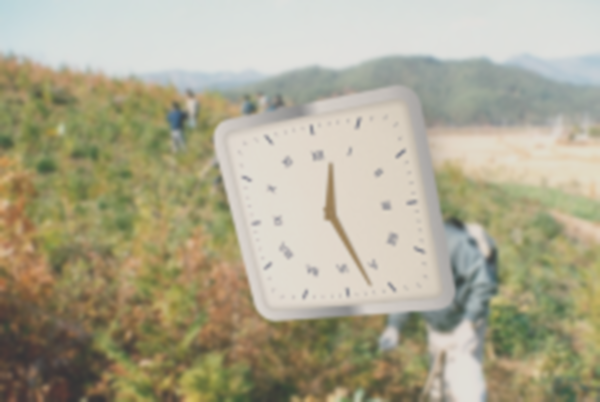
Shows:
12:27
